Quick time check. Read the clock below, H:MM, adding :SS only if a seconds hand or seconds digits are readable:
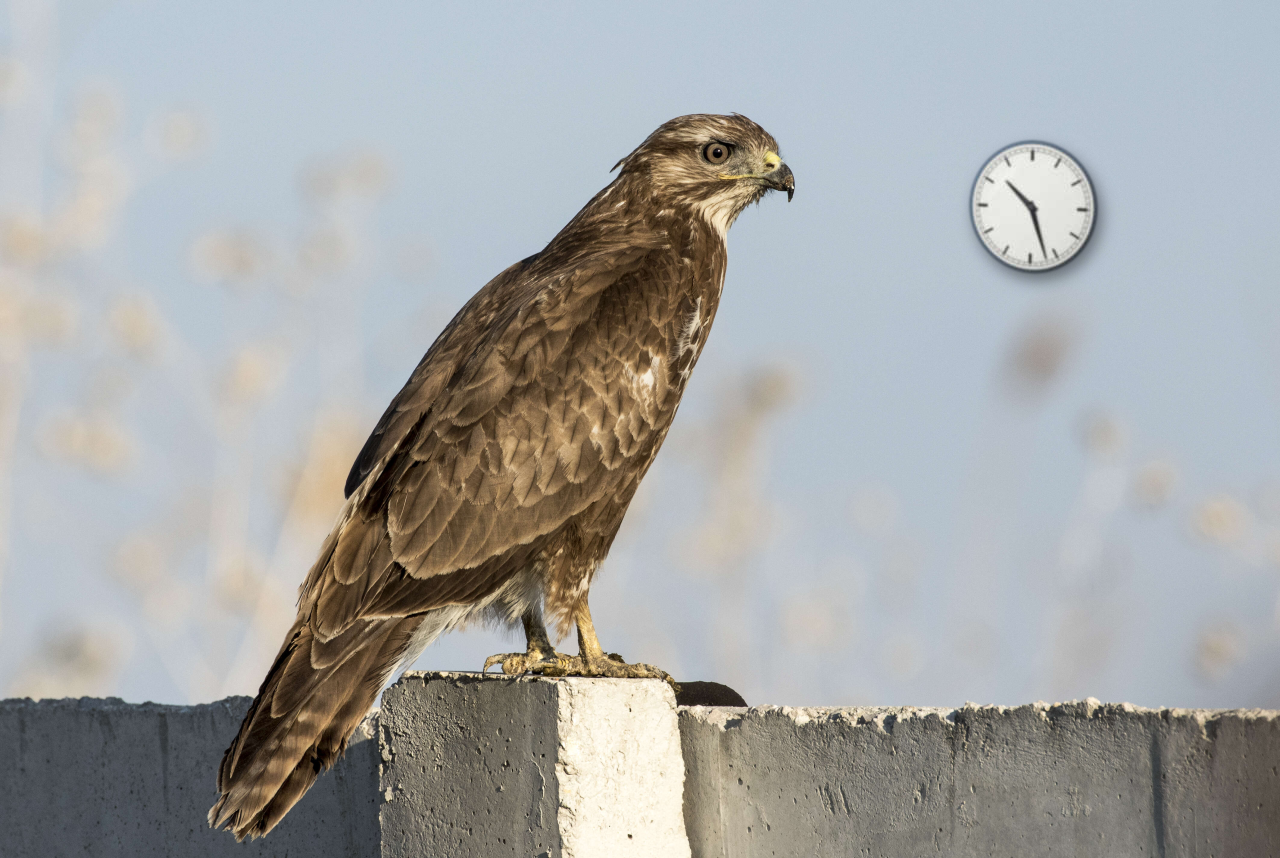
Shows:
10:27
